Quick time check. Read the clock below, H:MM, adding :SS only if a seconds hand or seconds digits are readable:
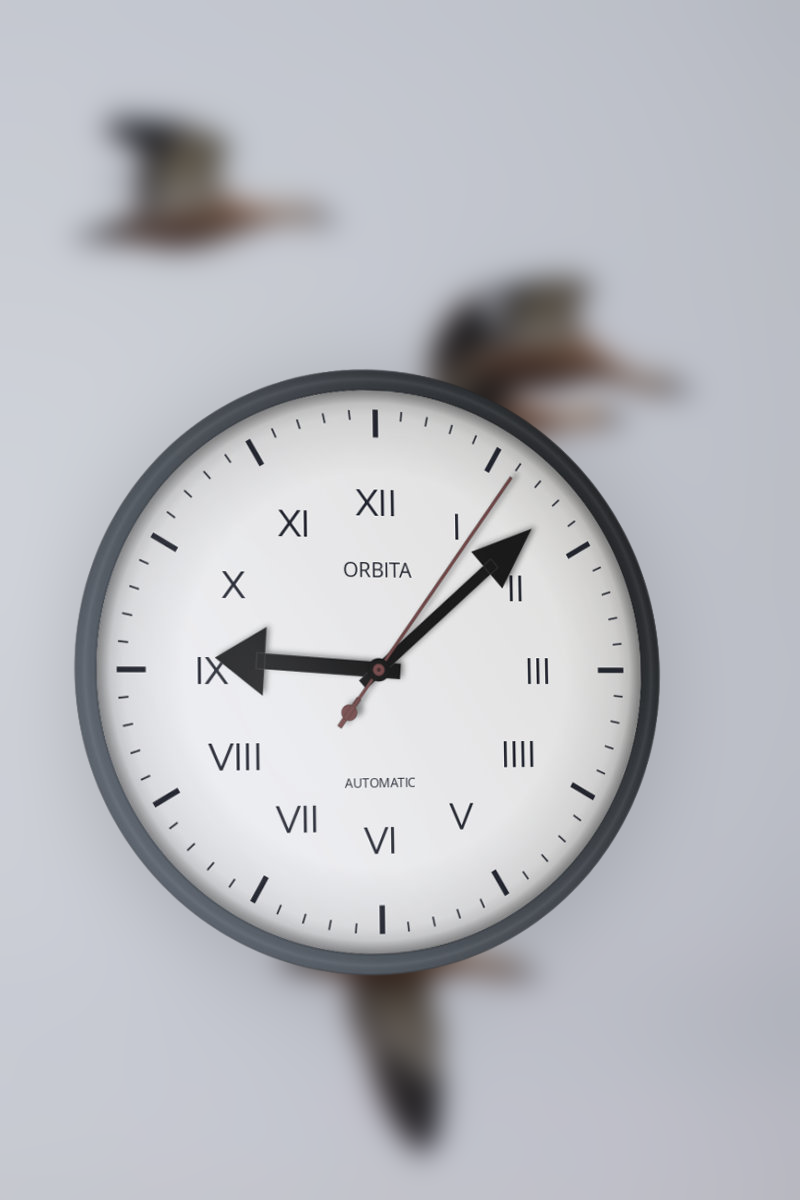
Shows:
9:08:06
